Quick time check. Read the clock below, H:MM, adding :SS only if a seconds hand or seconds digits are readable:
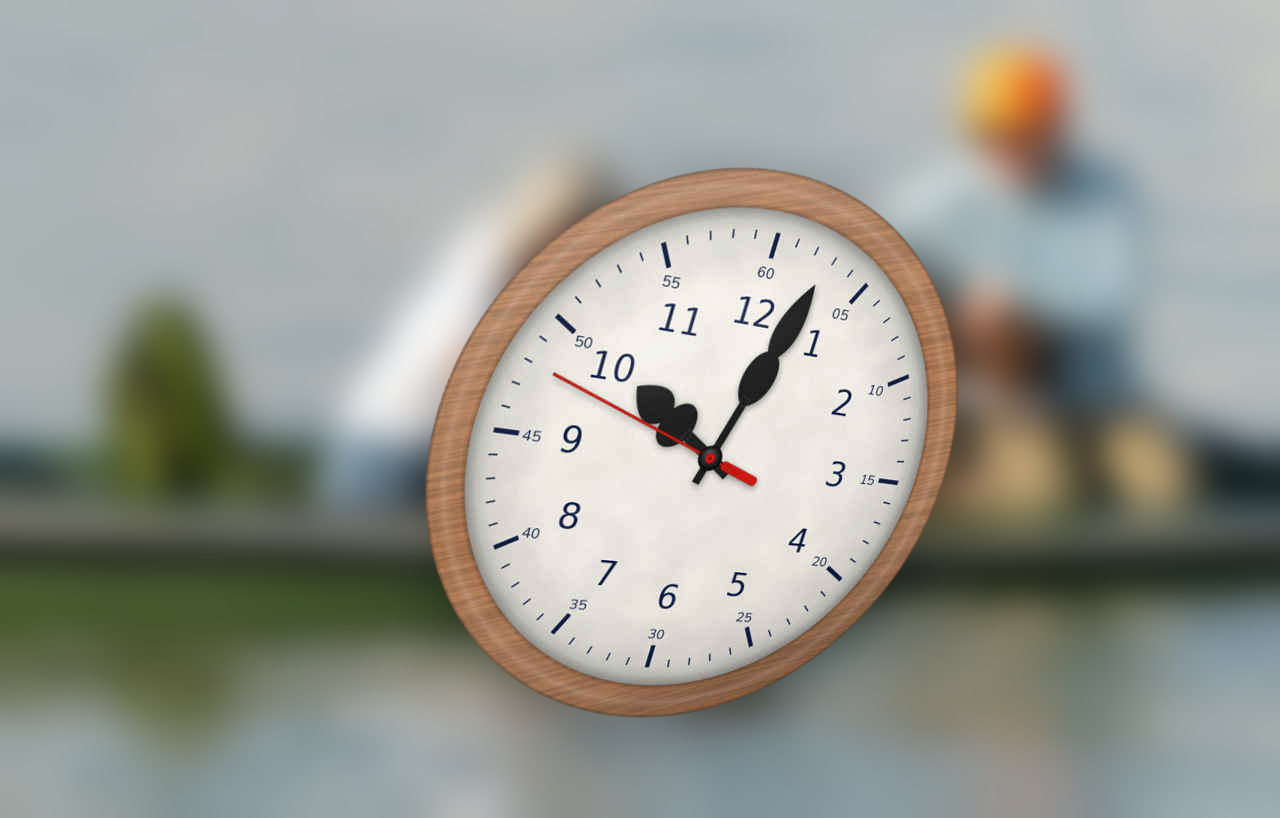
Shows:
10:02:48
